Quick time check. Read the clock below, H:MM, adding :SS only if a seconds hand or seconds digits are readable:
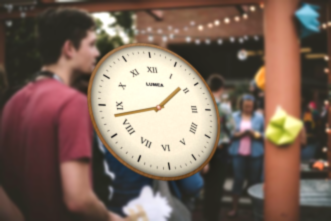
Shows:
1:43
